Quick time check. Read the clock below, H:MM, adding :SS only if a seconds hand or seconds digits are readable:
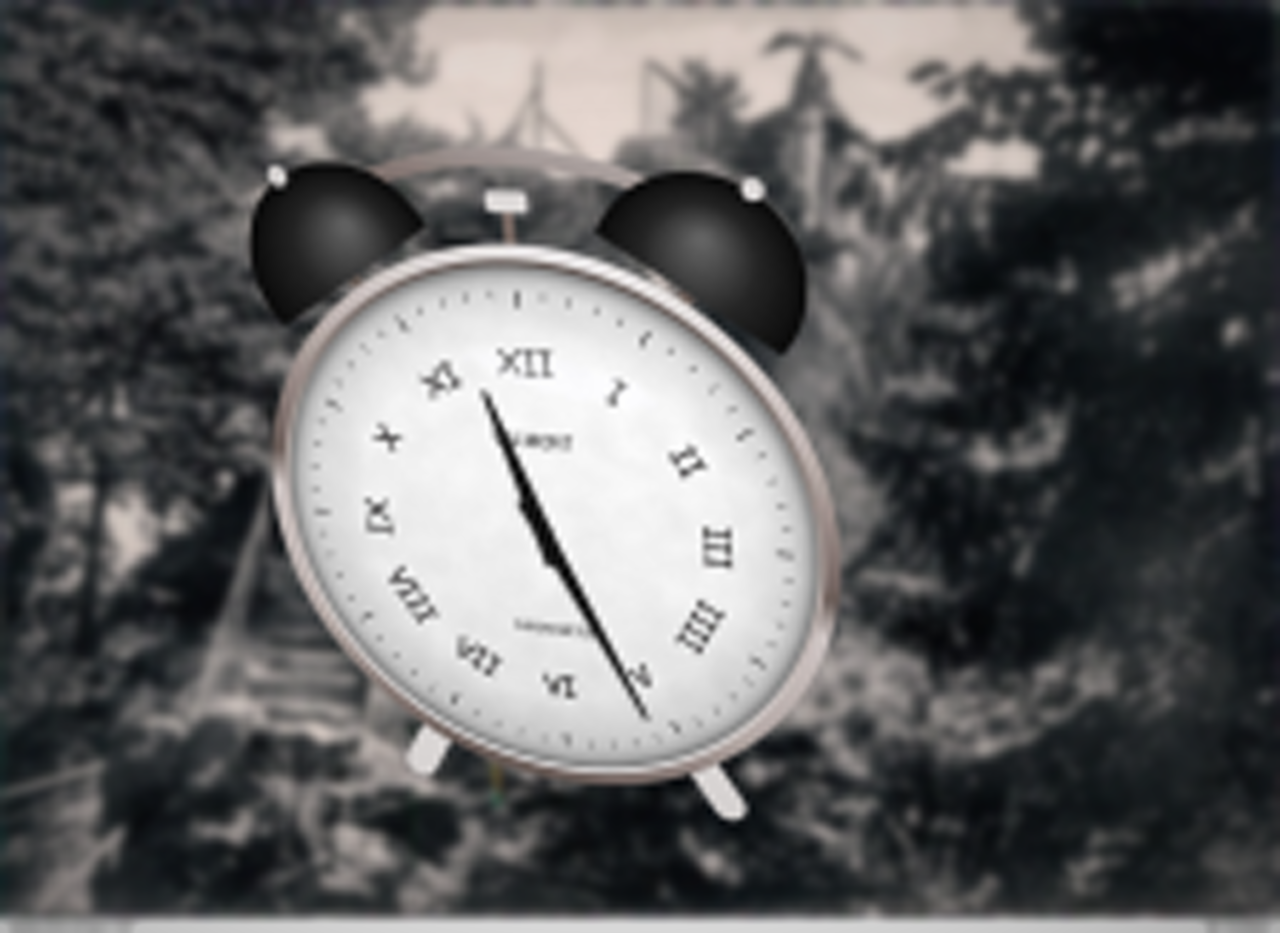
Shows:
11:26
